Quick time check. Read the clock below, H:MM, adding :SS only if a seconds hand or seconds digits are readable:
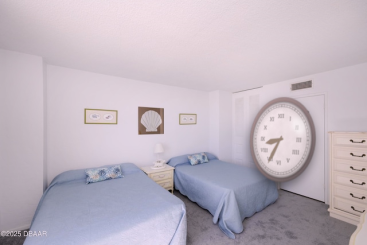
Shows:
8:35
